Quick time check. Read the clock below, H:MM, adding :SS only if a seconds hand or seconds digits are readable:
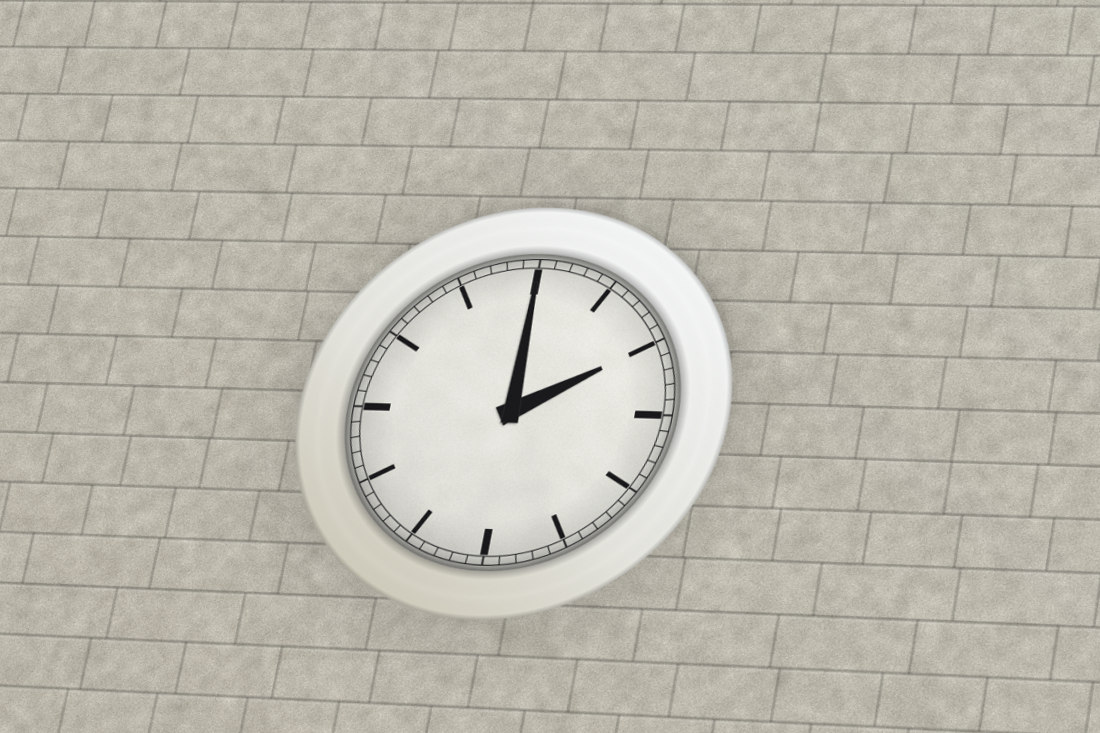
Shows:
2:00
